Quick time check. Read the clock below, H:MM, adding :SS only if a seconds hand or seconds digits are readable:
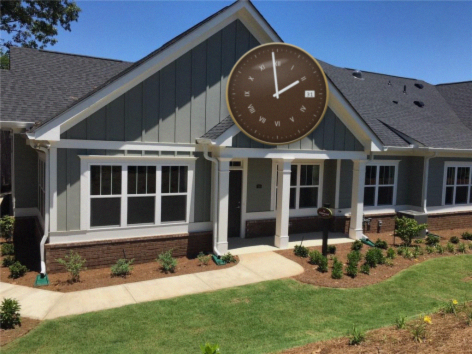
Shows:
1:59
